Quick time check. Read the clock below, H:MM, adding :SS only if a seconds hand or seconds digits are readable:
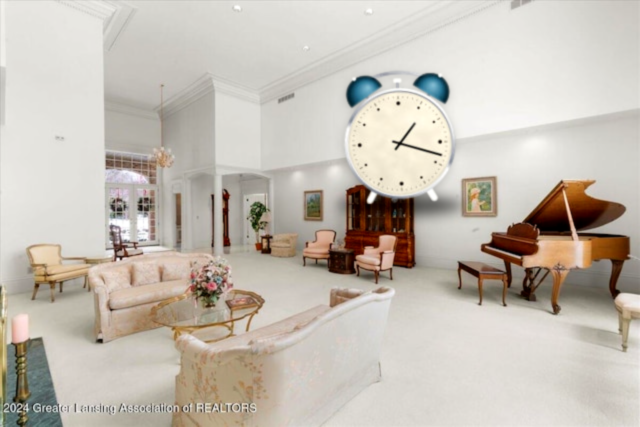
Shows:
1:18
